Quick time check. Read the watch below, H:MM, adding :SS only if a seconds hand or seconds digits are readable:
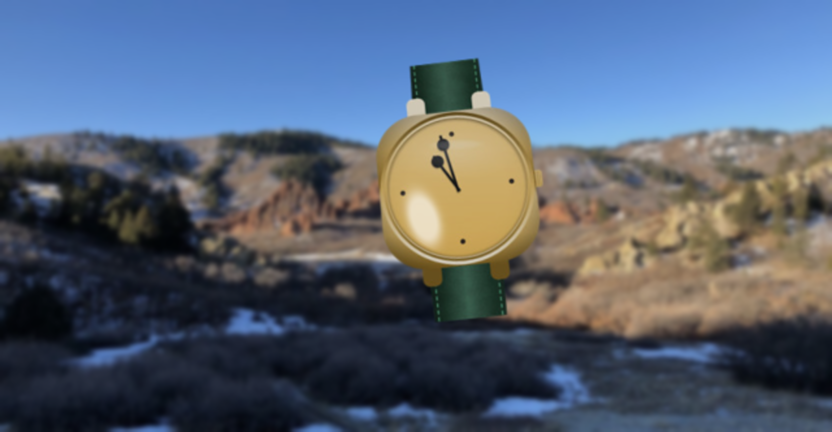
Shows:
10:58
